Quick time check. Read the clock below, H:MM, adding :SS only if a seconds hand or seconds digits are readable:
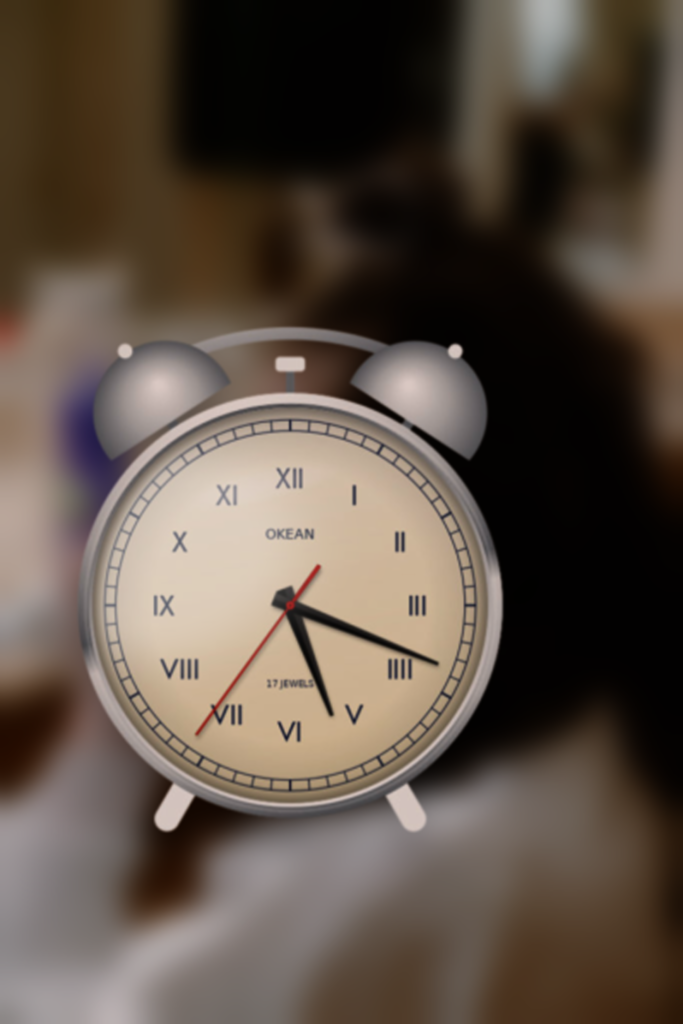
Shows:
5:18:36
